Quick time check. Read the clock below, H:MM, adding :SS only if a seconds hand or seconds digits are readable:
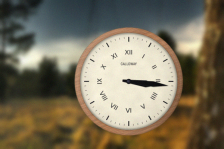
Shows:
3:16
